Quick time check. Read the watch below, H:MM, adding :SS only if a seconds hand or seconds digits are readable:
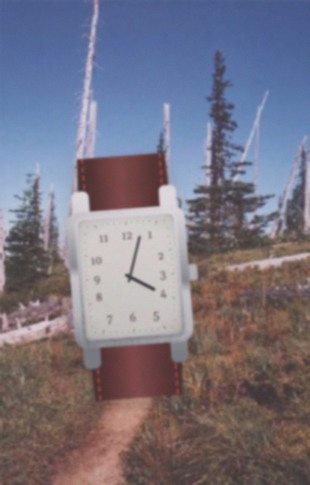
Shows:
4:03
